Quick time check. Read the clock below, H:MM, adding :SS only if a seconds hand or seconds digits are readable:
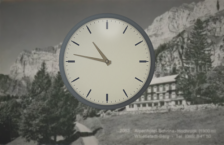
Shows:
10:47
